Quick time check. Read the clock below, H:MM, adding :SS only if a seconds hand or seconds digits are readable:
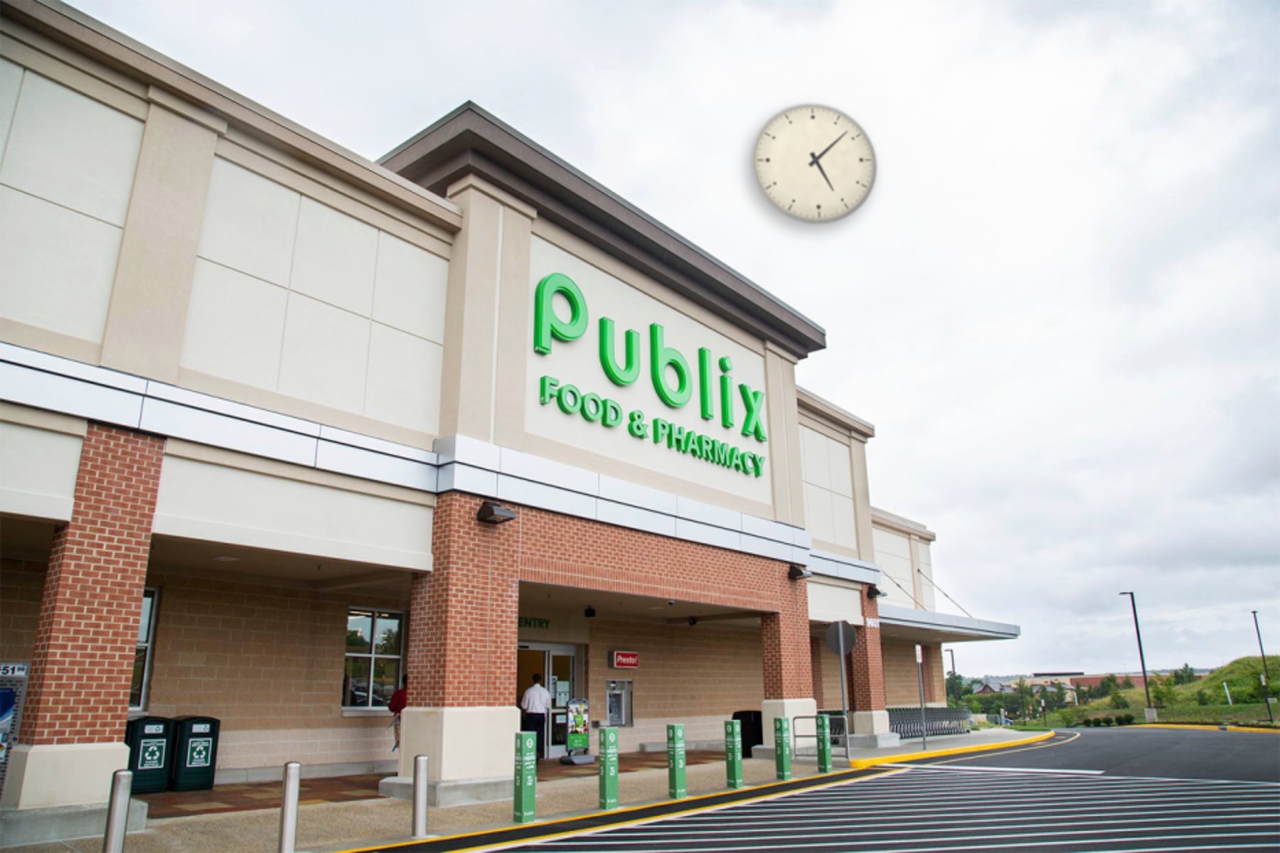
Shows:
5:08
